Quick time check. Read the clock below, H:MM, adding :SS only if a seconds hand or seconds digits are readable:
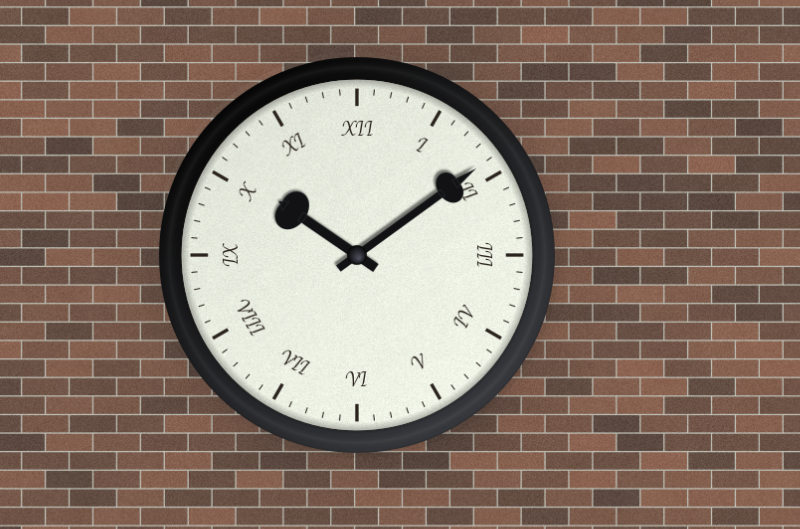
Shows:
10:09
